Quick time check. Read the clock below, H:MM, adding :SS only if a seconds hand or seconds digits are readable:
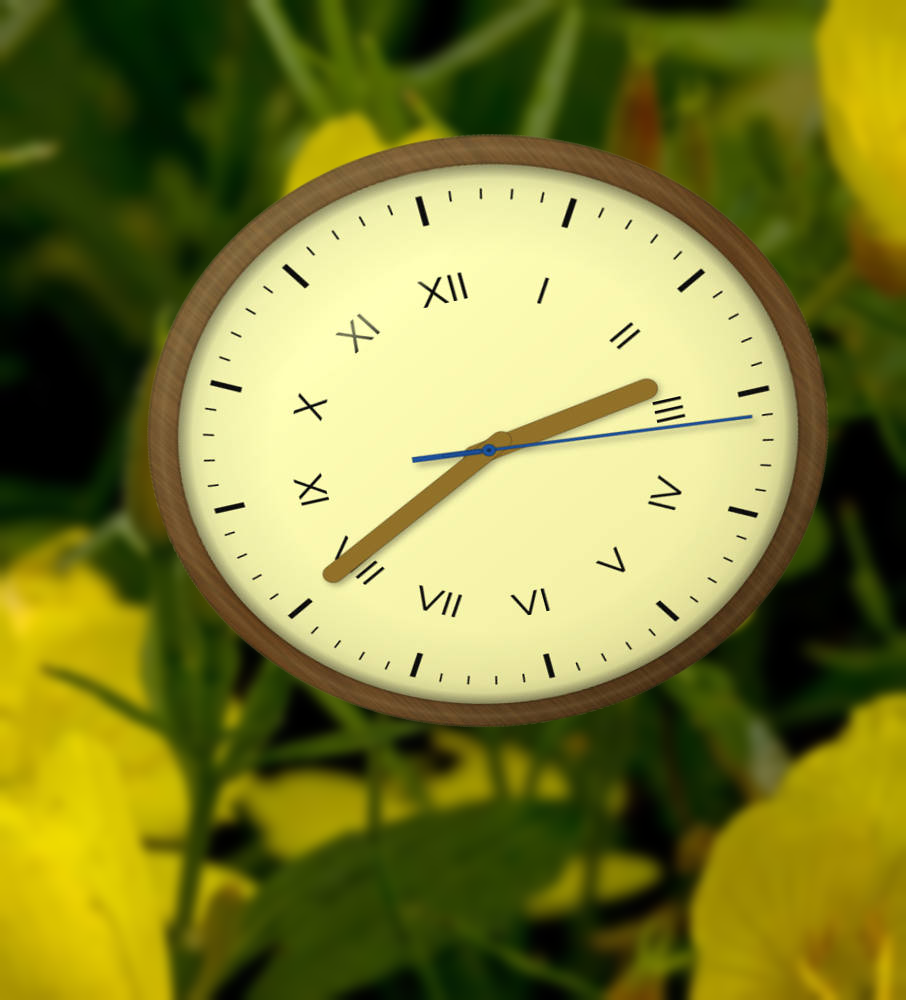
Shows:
2:40:16
